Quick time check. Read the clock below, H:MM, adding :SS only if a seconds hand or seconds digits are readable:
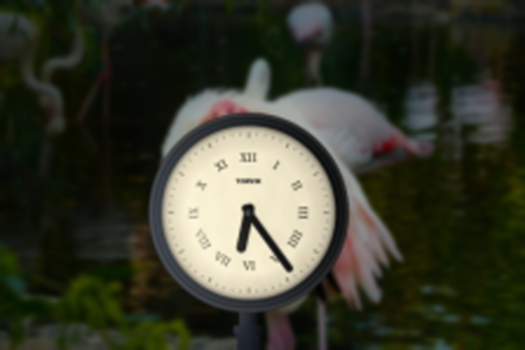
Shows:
6:24
